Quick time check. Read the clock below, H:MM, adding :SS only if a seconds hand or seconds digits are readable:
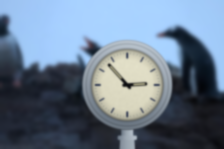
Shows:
2:53
